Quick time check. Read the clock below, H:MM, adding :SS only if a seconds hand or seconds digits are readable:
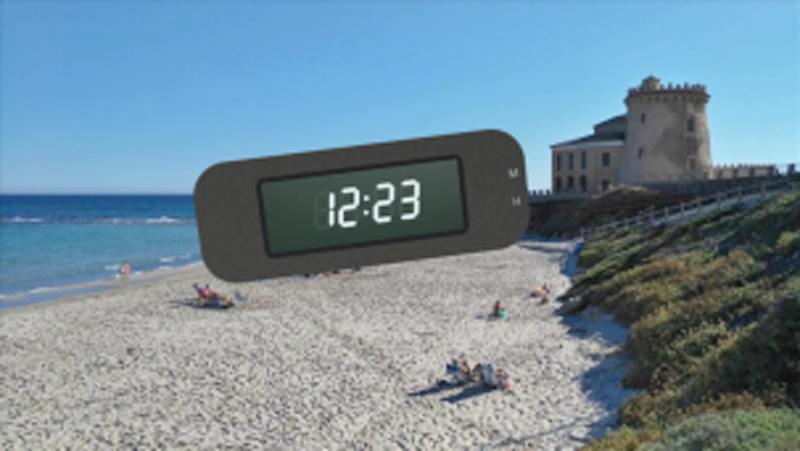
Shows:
12:23
